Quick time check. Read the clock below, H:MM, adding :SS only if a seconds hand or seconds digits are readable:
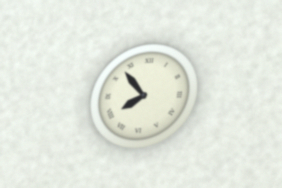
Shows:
7:53
